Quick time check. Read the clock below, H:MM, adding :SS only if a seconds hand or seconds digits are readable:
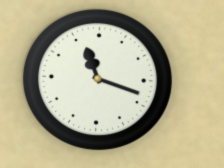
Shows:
11:18
